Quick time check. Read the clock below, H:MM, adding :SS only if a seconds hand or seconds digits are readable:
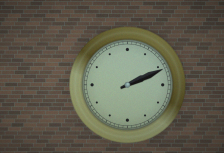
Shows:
2:11
